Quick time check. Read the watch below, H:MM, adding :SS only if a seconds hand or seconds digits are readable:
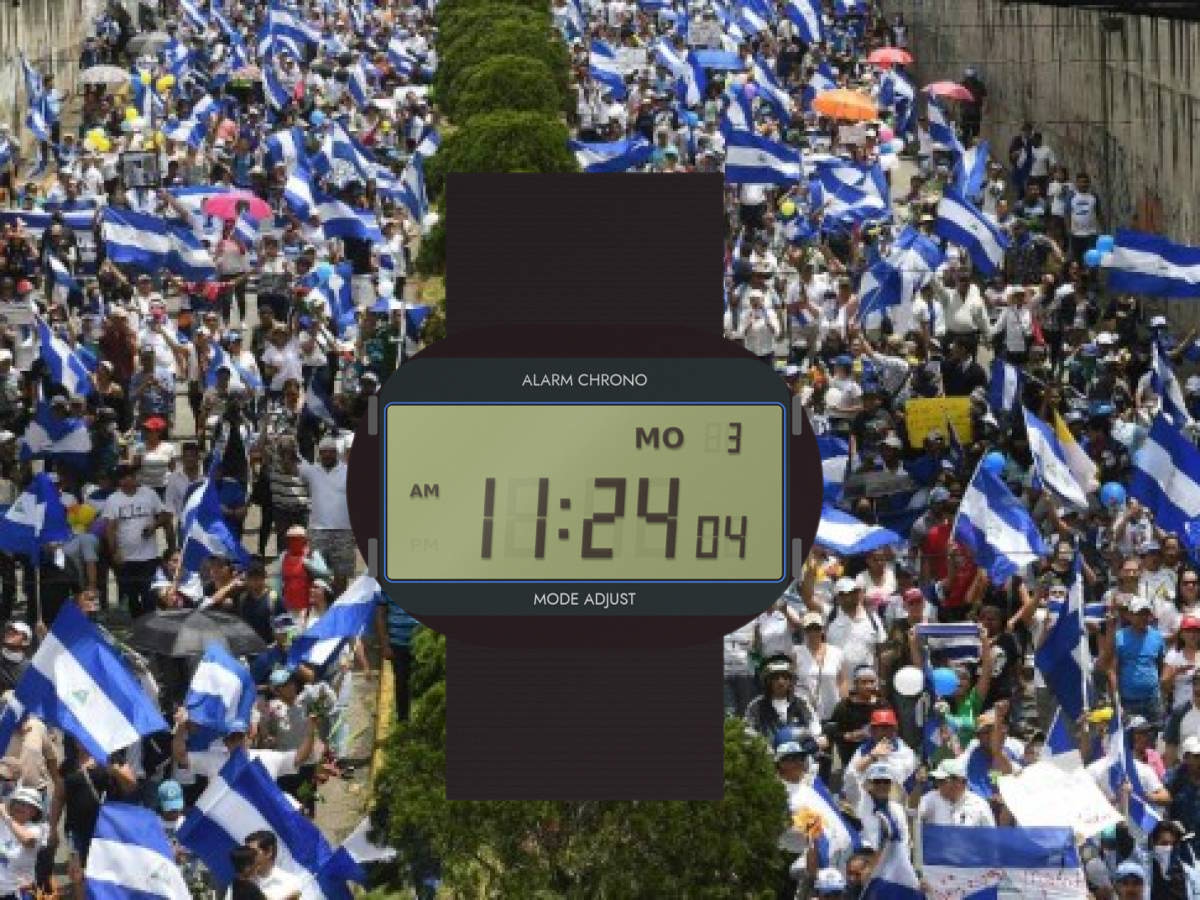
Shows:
11:24:04
